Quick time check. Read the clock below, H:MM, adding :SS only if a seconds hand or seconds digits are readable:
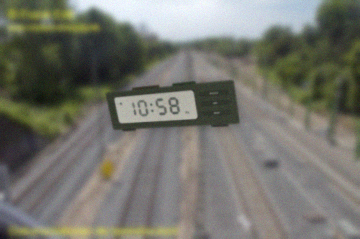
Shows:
10:58
